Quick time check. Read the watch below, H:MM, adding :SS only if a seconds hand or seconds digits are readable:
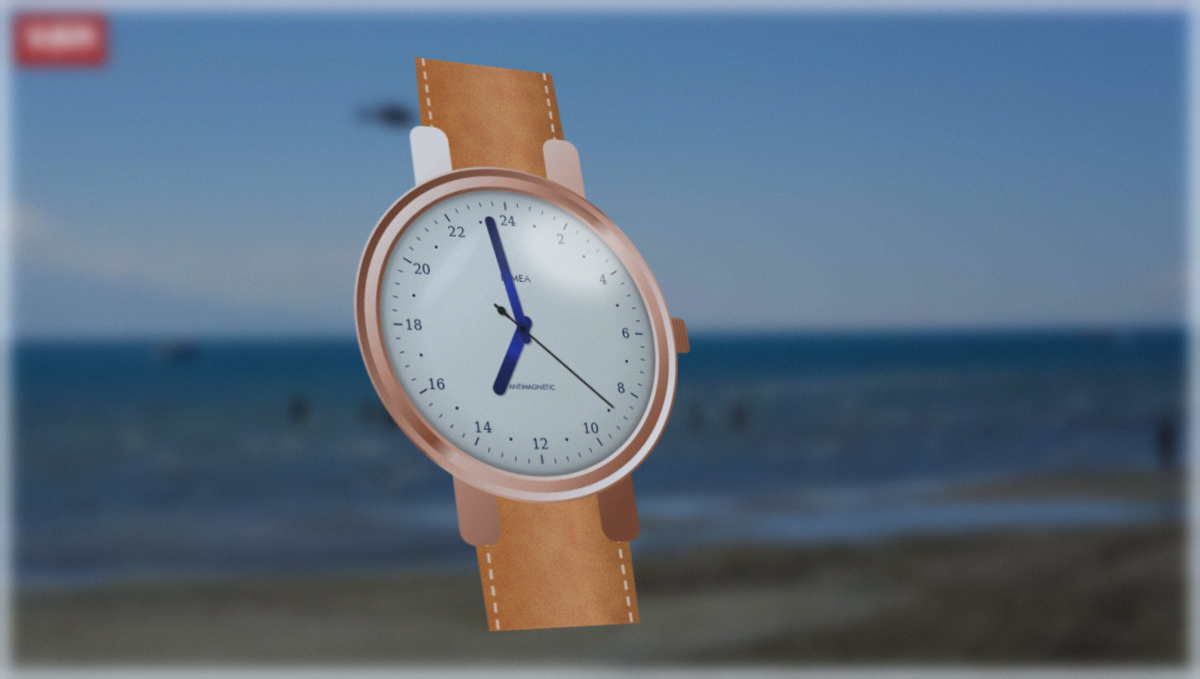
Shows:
13:58:22
